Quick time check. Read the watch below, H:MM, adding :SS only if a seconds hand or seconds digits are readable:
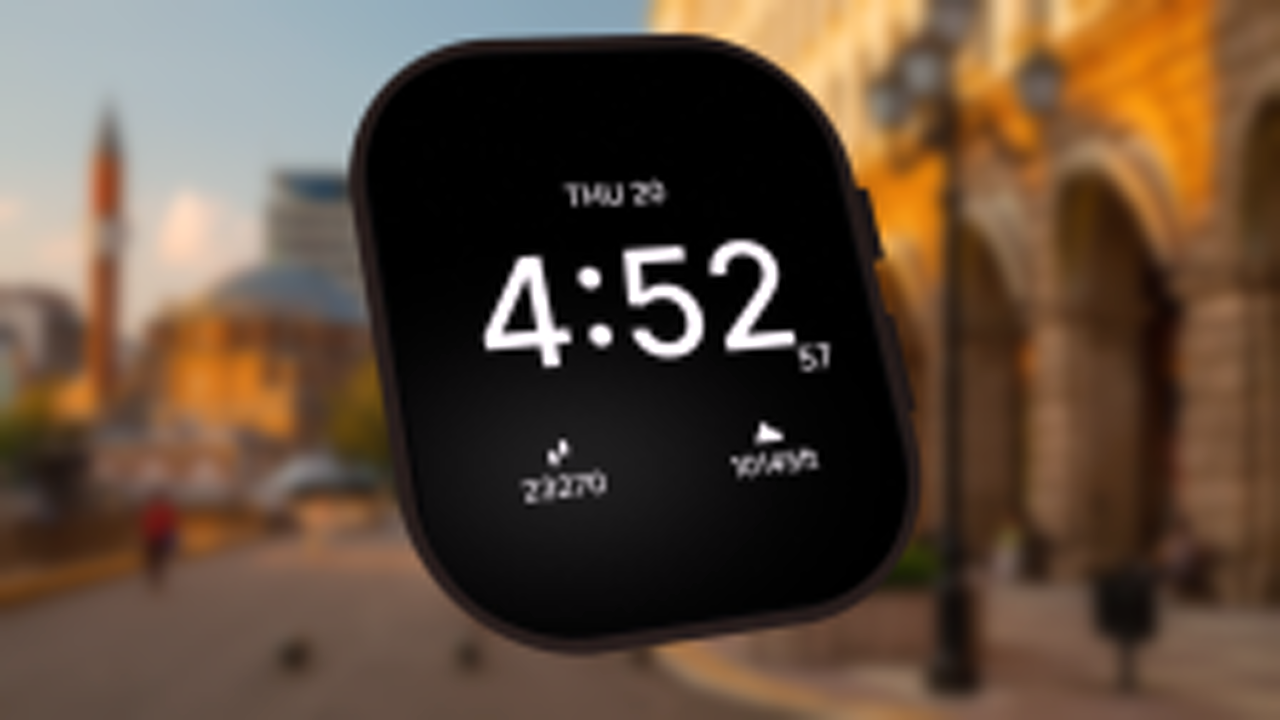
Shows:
4:52
